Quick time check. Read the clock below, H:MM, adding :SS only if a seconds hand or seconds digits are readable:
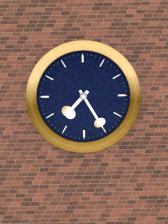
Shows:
7:25
